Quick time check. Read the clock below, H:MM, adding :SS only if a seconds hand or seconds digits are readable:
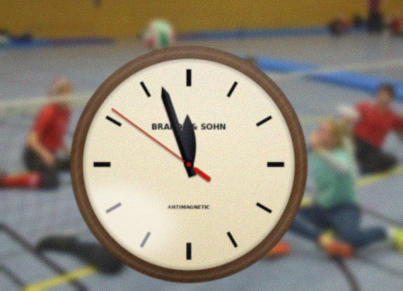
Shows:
11:56:51
